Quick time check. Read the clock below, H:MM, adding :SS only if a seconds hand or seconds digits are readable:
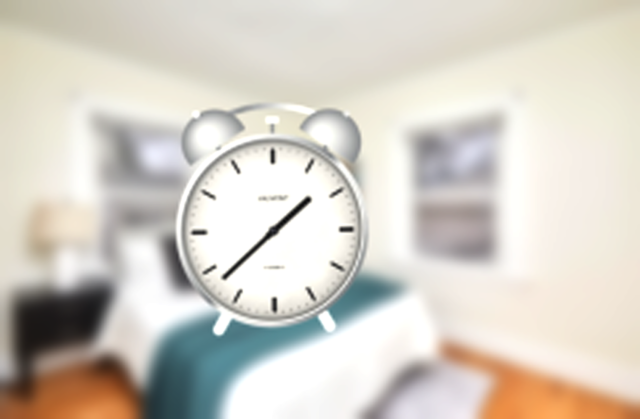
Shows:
1:38
